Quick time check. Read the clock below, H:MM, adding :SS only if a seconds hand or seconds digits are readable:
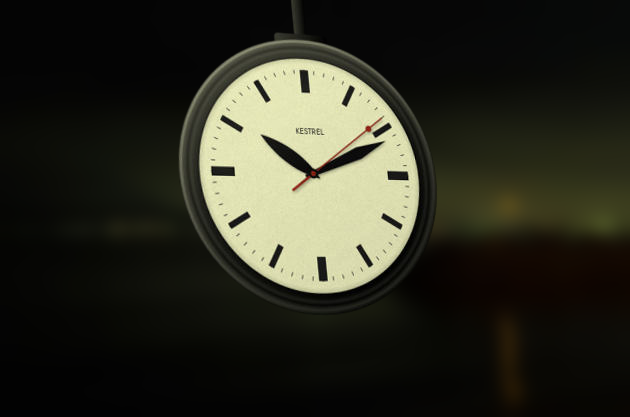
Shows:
10:11:09
